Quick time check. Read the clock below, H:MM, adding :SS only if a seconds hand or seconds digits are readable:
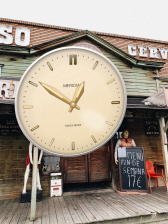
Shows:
12:51
